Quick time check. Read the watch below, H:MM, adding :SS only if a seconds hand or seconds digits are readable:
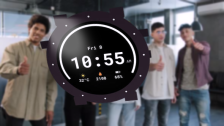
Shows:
10:55
